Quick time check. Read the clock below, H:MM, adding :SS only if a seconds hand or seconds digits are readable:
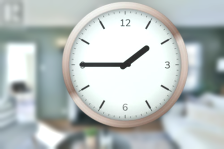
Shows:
1:45
